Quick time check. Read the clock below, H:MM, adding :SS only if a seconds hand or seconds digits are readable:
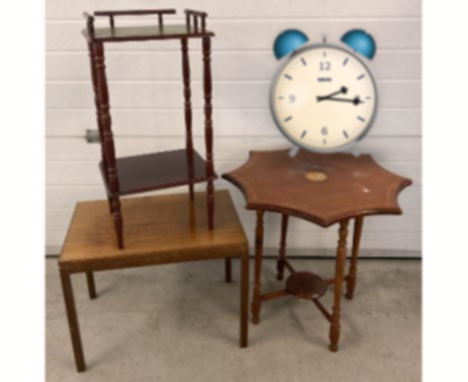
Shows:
2:16
